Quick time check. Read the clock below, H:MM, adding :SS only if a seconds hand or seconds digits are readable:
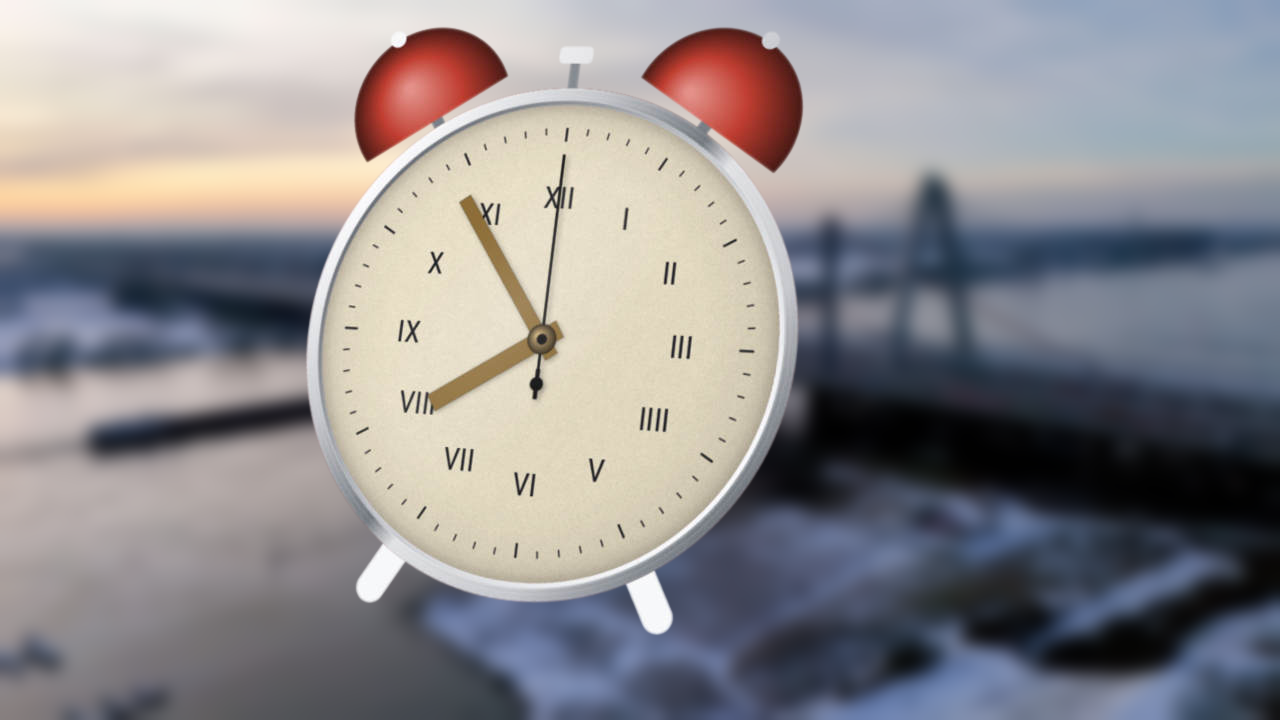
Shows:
7:54:00
